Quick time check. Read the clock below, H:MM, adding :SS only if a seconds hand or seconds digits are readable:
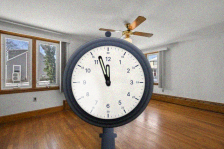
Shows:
11:57
